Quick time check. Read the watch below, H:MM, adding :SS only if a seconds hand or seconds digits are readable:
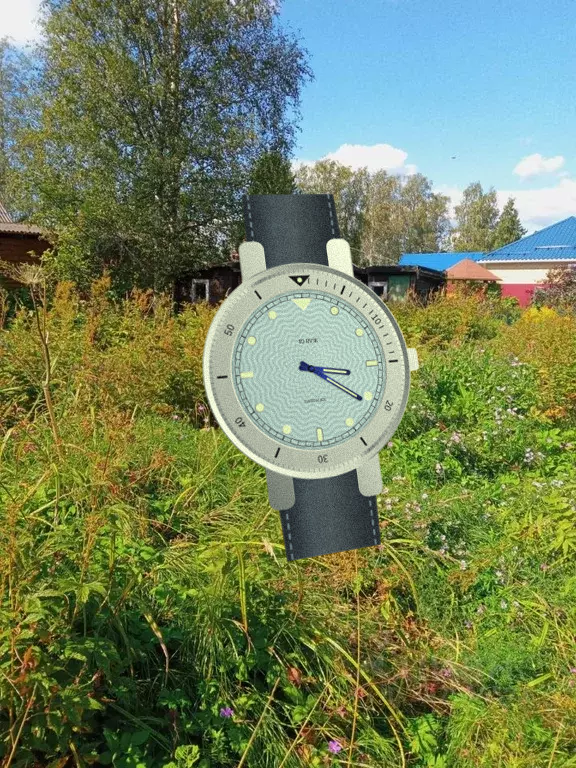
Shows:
3:21
